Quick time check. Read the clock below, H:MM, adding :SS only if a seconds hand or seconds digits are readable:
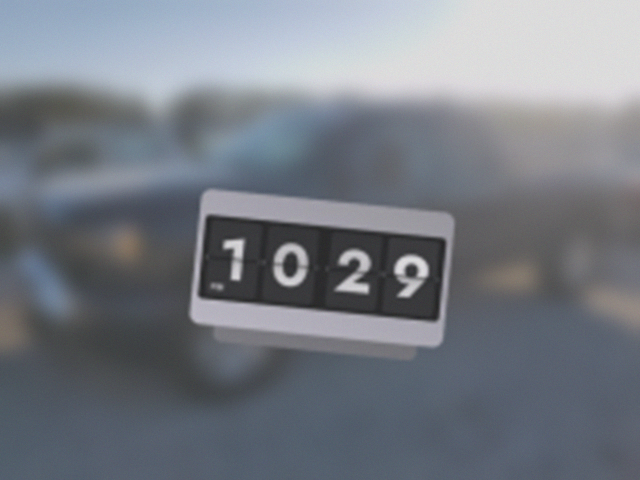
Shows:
10:29
